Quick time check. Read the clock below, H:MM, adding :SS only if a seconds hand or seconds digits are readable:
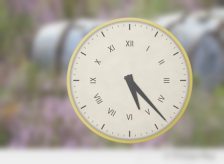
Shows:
5:23
